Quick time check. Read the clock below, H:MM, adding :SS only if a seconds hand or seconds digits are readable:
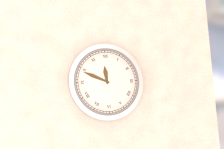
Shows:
11:49
